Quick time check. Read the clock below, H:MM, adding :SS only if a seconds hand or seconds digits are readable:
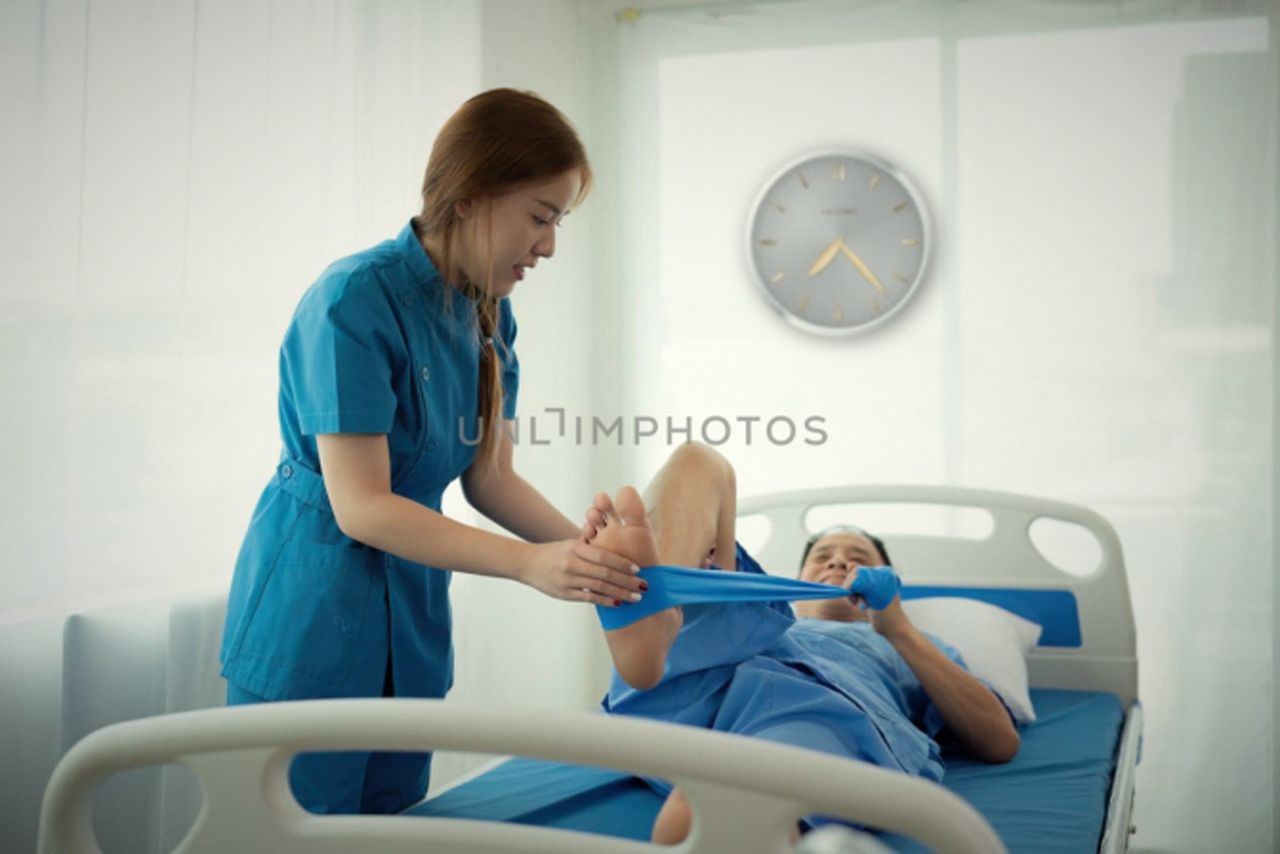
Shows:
7:23
